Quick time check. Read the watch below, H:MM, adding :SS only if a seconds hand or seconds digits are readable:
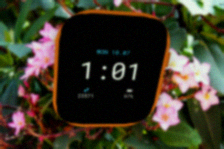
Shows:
1:01
